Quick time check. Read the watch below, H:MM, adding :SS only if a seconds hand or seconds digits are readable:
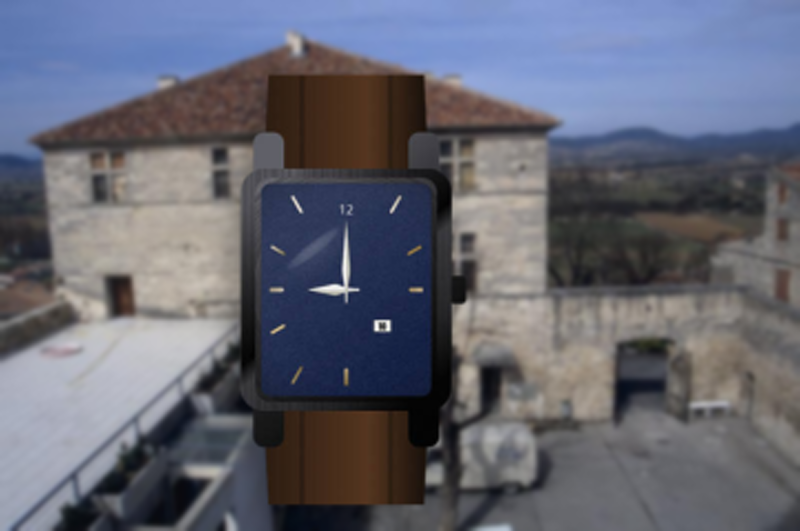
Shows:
9:00
